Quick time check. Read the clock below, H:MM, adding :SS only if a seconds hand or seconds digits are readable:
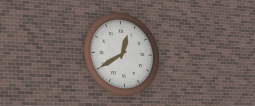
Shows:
12:40
